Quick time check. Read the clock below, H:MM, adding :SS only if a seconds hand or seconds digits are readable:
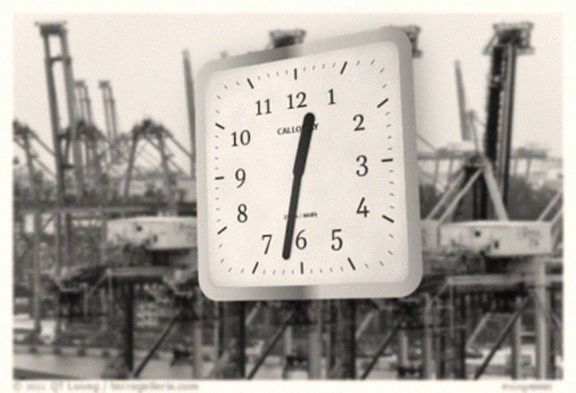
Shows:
12:32
